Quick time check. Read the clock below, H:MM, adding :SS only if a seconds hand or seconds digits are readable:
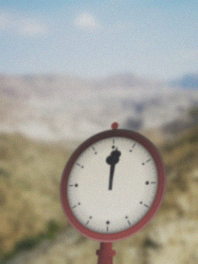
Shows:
12:01
